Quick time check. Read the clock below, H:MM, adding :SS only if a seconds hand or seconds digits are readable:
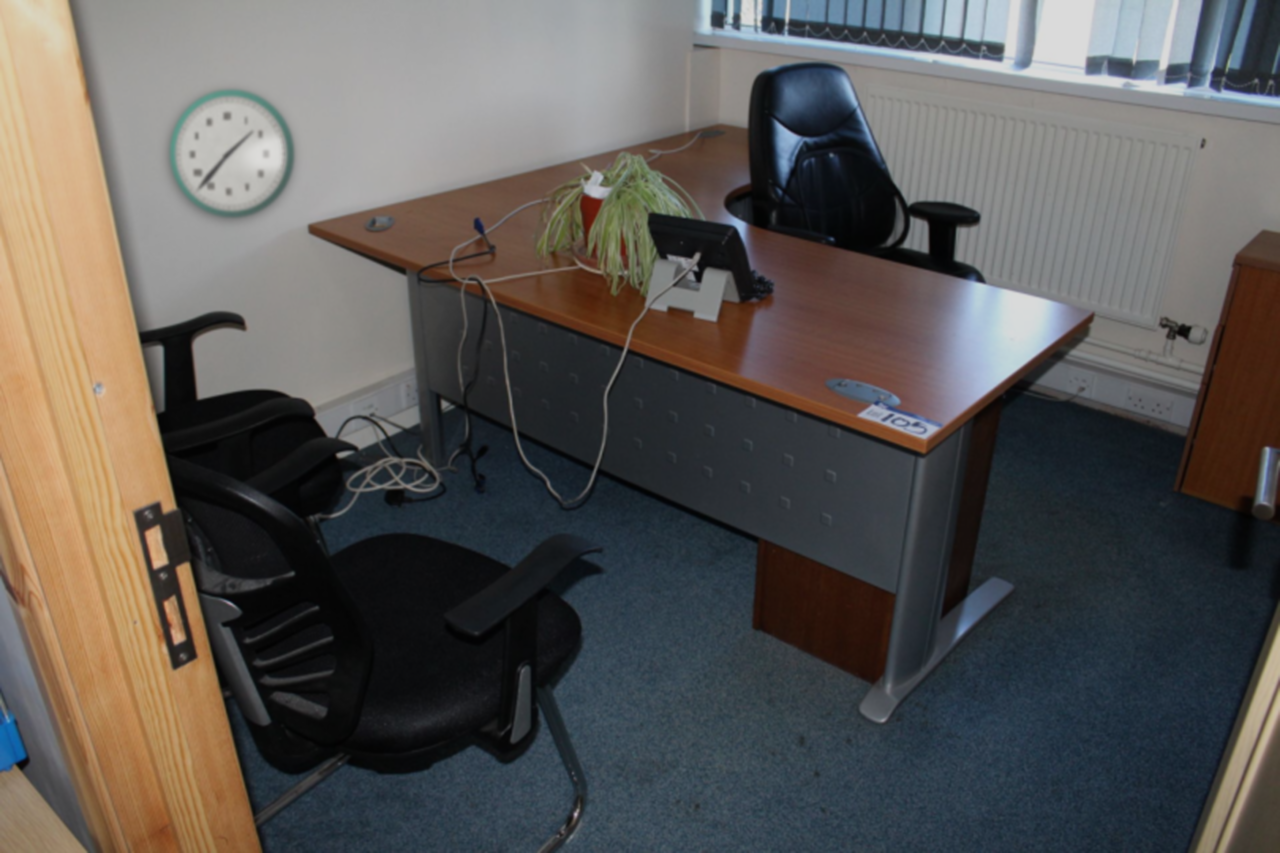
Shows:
1:37
